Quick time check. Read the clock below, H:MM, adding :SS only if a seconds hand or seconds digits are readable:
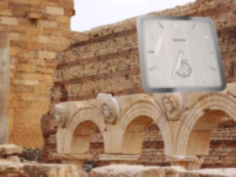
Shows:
6:34
